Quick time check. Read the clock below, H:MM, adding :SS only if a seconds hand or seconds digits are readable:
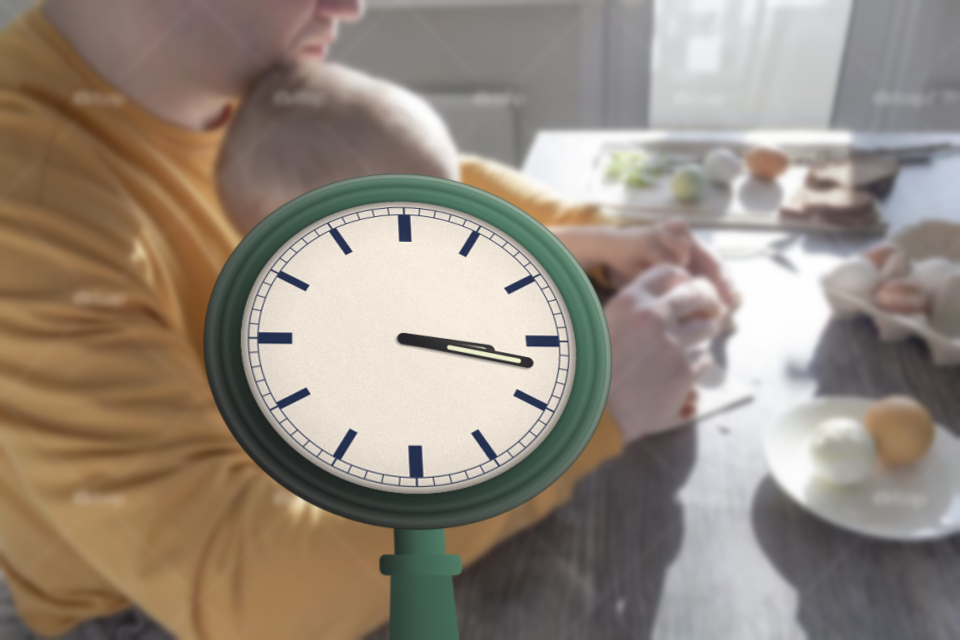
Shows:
3:17
